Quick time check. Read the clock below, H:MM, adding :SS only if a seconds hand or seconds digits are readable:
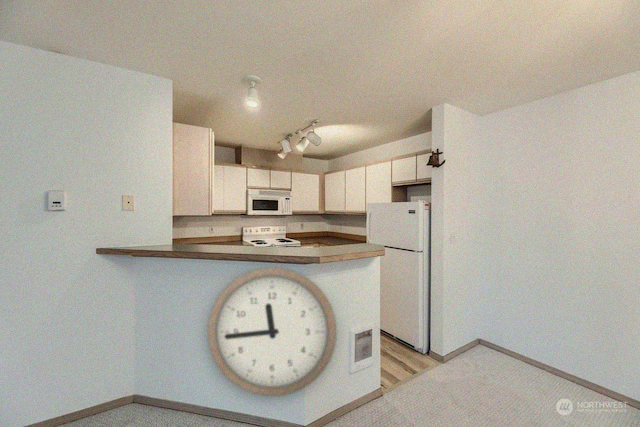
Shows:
11:44
